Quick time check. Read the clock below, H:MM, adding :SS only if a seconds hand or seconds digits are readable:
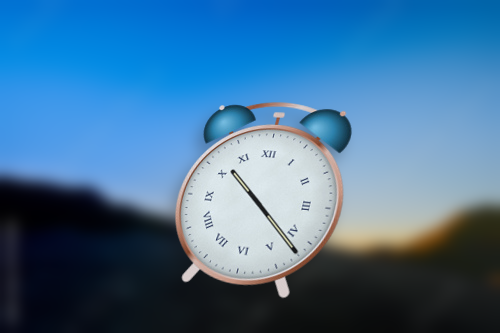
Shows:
10:22
